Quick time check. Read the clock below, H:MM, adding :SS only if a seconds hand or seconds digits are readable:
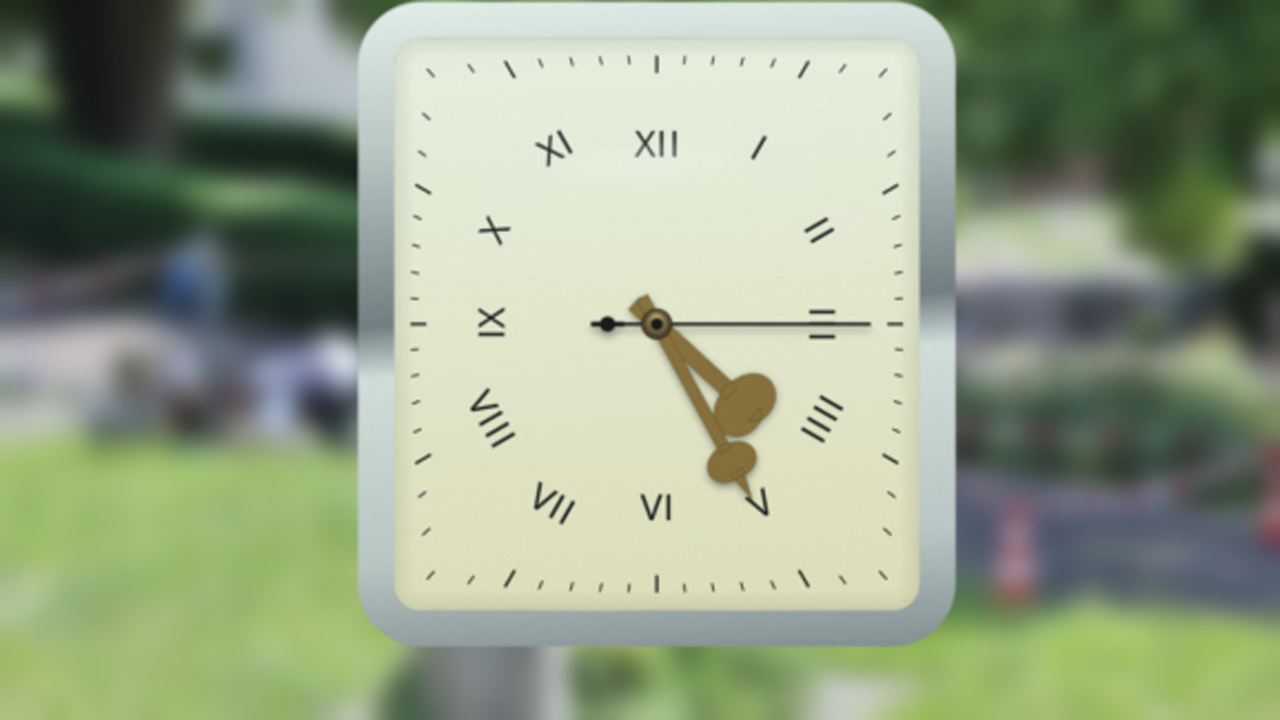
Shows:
4:25:15
